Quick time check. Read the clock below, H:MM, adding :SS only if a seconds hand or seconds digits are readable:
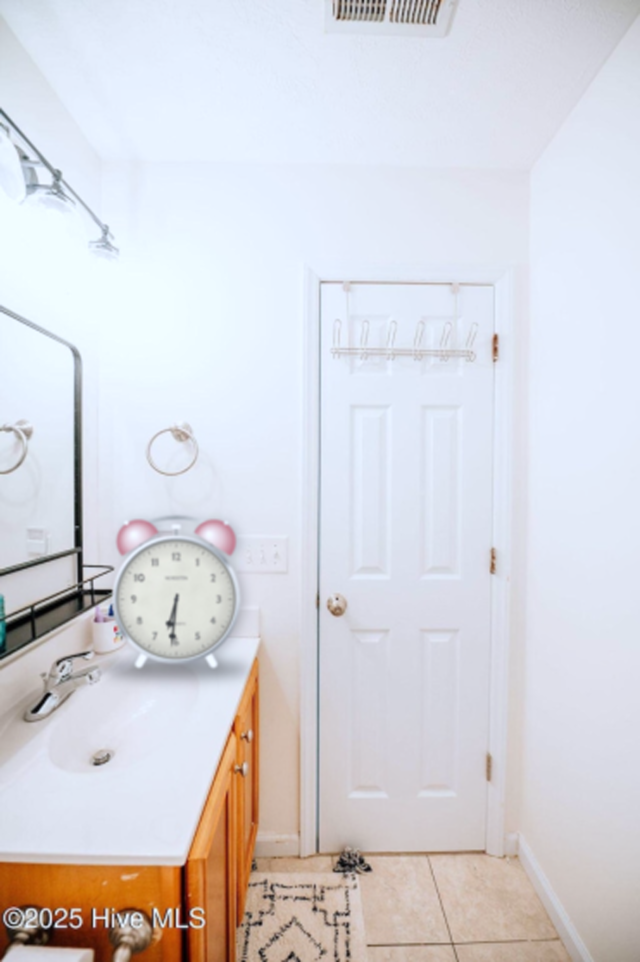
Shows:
6:31
